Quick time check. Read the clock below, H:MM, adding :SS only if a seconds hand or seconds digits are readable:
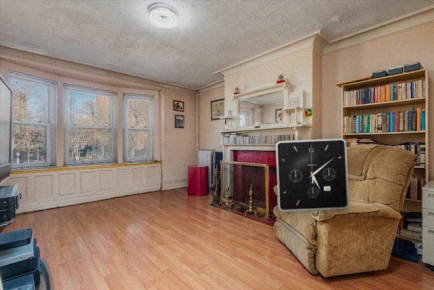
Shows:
5:09
